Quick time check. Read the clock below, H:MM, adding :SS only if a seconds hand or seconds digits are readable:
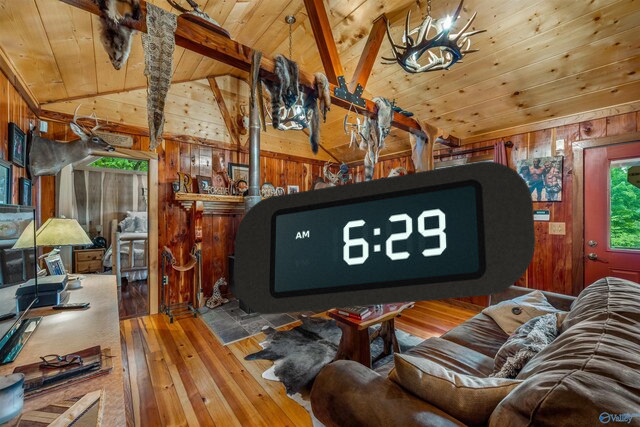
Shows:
6:29
